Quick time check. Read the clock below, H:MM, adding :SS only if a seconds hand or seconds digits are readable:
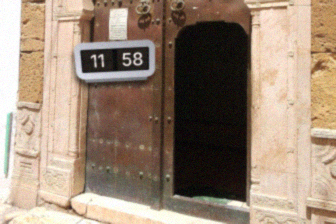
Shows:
11:58
